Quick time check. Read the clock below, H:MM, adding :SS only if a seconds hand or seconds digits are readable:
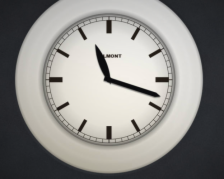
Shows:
11:18
